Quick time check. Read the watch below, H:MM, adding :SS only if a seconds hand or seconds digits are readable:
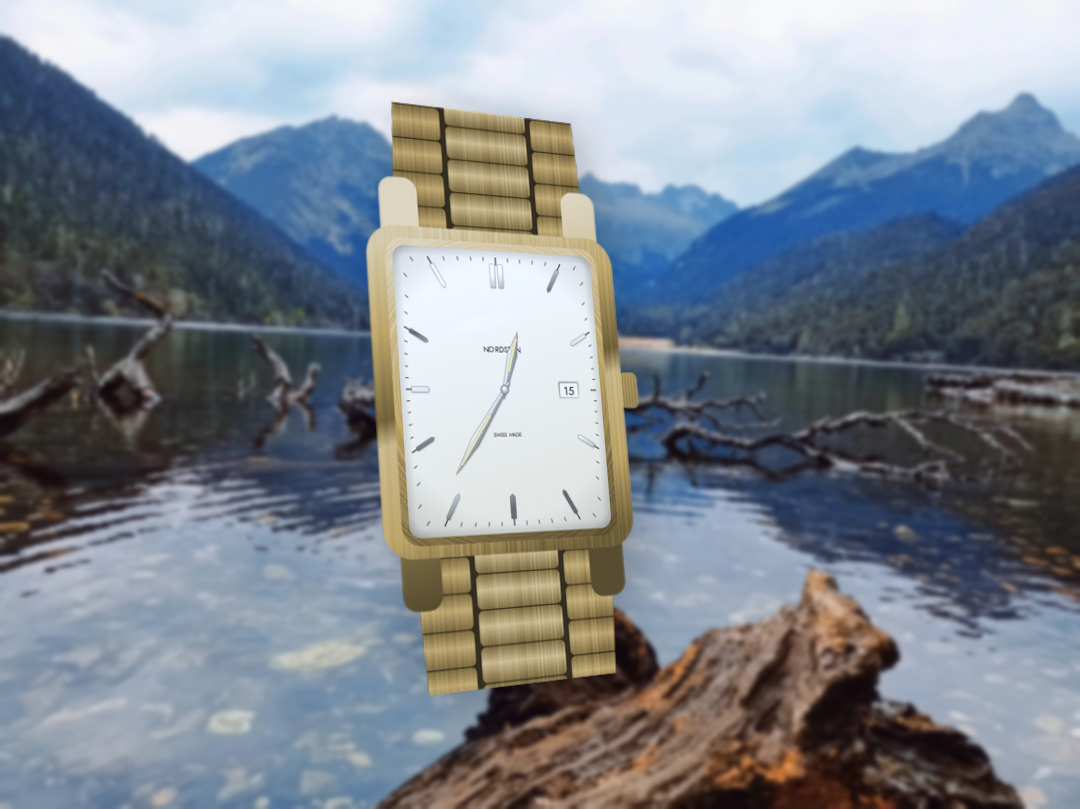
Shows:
12:36
